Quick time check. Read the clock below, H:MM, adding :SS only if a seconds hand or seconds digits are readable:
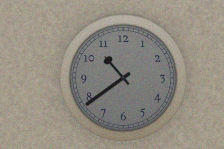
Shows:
10:39
